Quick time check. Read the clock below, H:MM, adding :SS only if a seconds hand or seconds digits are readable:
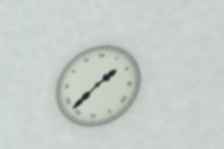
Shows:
1:37
